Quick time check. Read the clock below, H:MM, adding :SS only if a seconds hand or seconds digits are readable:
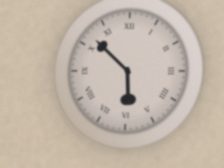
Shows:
5:52
